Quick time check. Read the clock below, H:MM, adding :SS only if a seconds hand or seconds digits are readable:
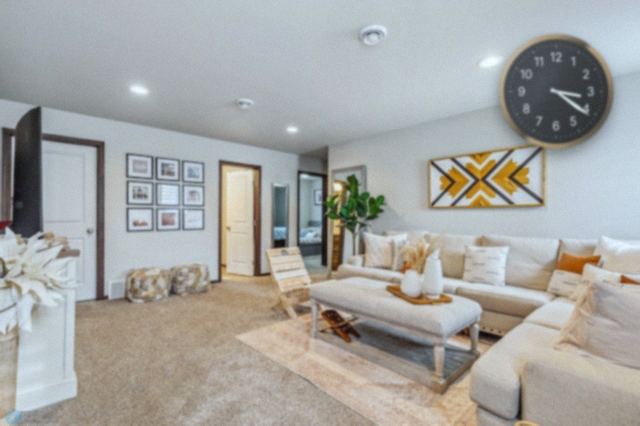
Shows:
3:21
